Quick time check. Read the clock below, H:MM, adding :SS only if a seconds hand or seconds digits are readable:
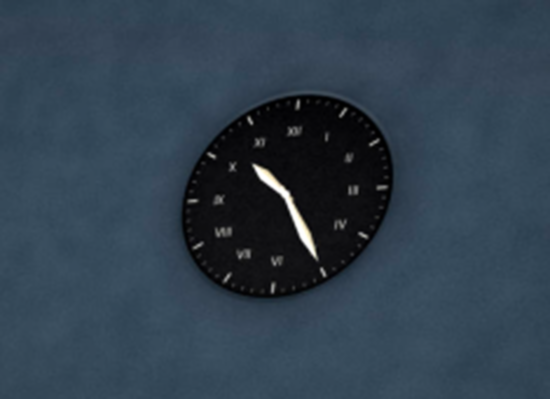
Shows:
10:25
